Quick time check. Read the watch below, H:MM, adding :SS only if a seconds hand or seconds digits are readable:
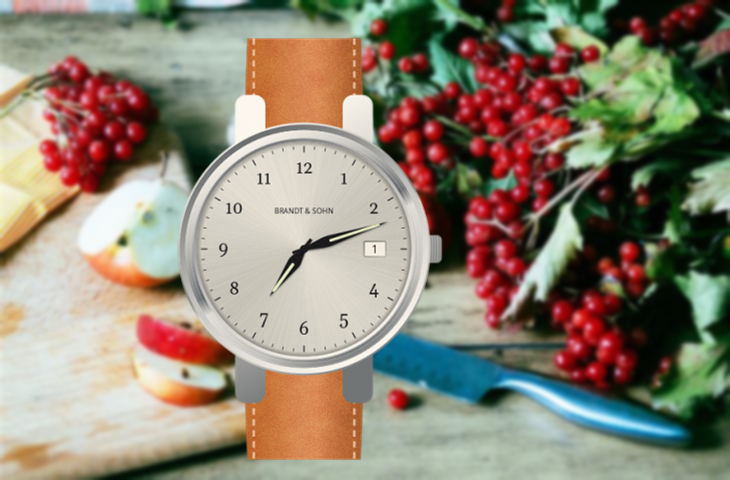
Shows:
7:12
